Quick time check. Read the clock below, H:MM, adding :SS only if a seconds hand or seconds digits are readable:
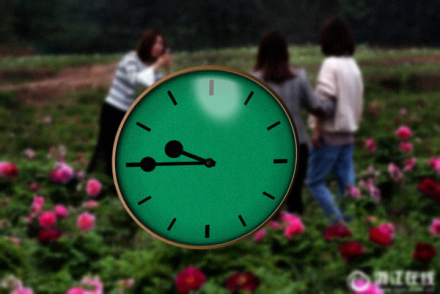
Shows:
9:45
